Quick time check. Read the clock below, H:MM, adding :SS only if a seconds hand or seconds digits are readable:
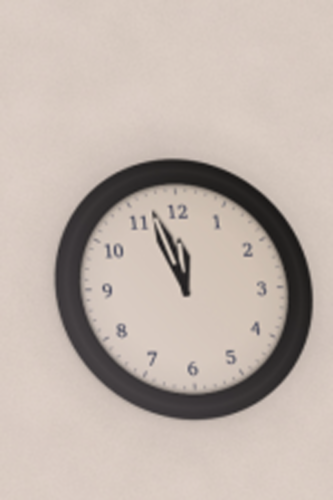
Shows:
11:57
